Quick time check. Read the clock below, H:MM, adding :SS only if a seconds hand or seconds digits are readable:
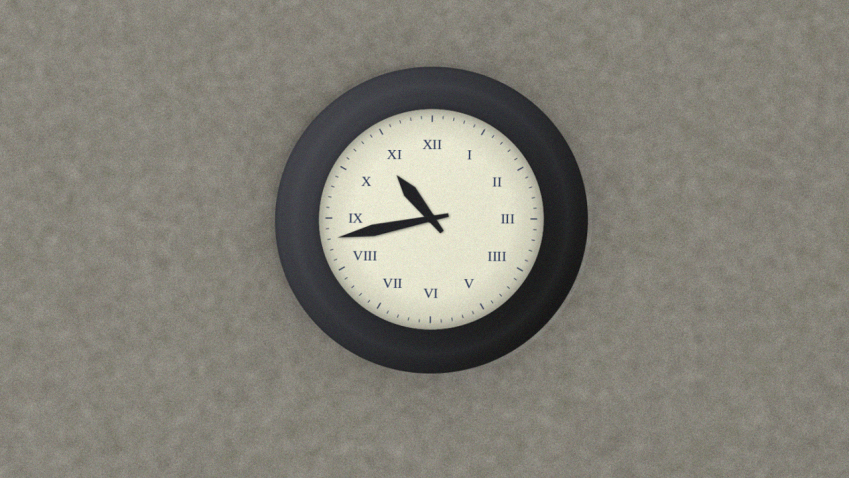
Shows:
10:43
